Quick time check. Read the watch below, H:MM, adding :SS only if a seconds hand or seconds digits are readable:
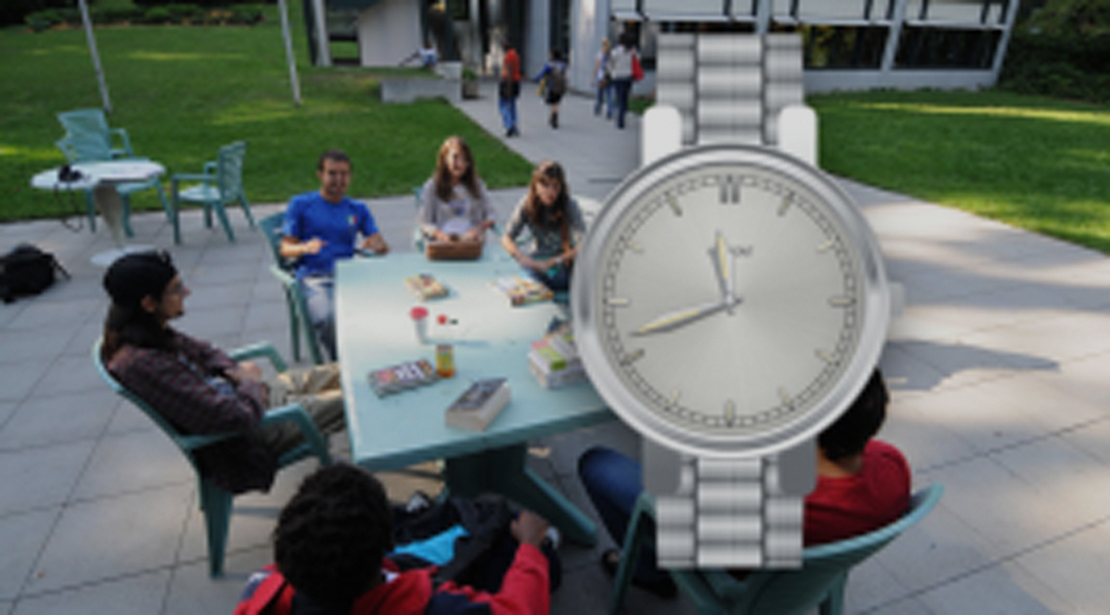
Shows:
11:42
